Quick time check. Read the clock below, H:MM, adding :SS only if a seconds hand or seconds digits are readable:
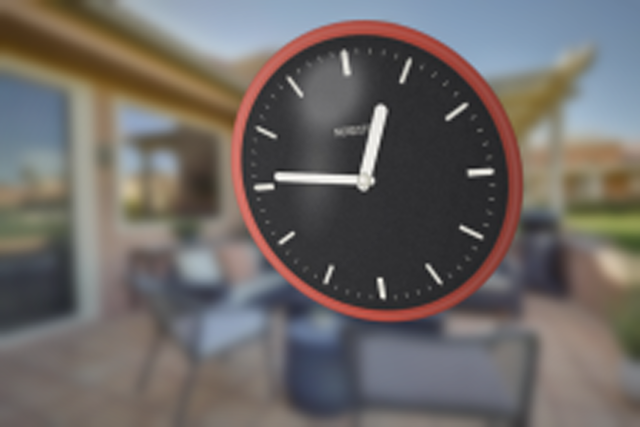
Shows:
12:46
